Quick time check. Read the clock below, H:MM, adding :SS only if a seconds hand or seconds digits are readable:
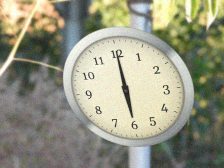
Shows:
6:00
